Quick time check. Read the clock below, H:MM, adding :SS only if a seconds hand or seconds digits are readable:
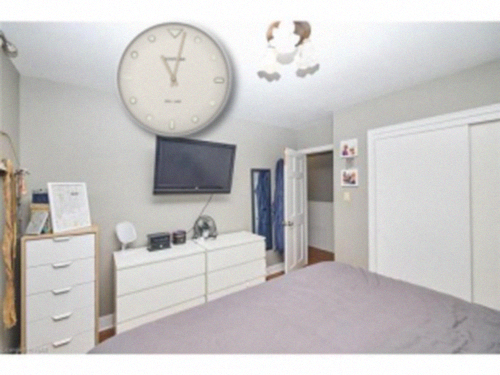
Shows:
11:02
